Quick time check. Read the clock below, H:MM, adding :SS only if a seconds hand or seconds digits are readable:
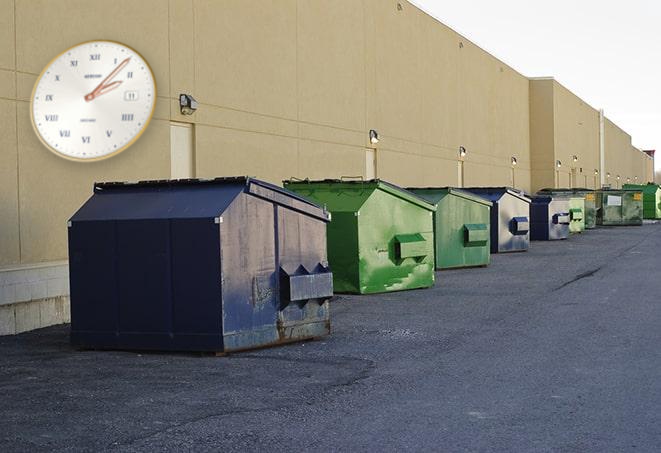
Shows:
2:07
